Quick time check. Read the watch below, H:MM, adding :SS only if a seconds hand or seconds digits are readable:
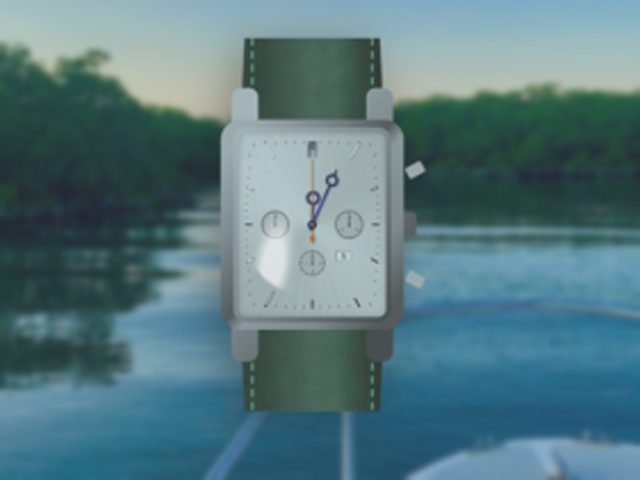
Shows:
12:04
